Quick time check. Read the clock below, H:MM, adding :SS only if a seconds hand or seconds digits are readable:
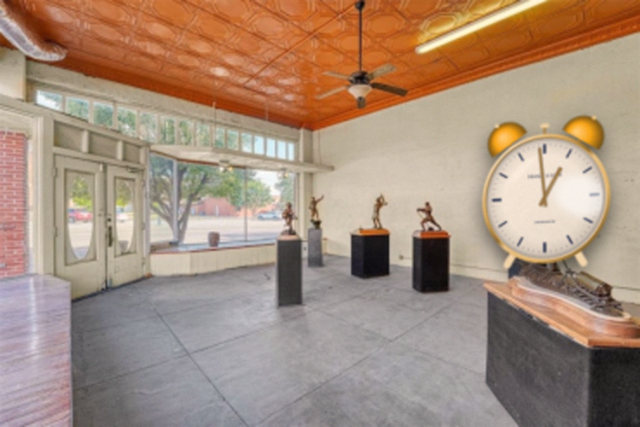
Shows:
12:59
